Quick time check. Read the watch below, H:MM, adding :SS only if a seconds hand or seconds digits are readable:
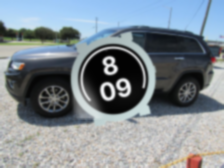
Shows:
8:09
